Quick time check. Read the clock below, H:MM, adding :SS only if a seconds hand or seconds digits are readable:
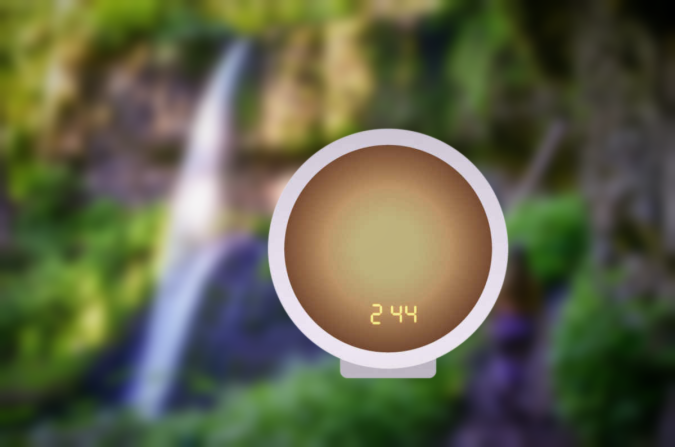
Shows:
2:44
